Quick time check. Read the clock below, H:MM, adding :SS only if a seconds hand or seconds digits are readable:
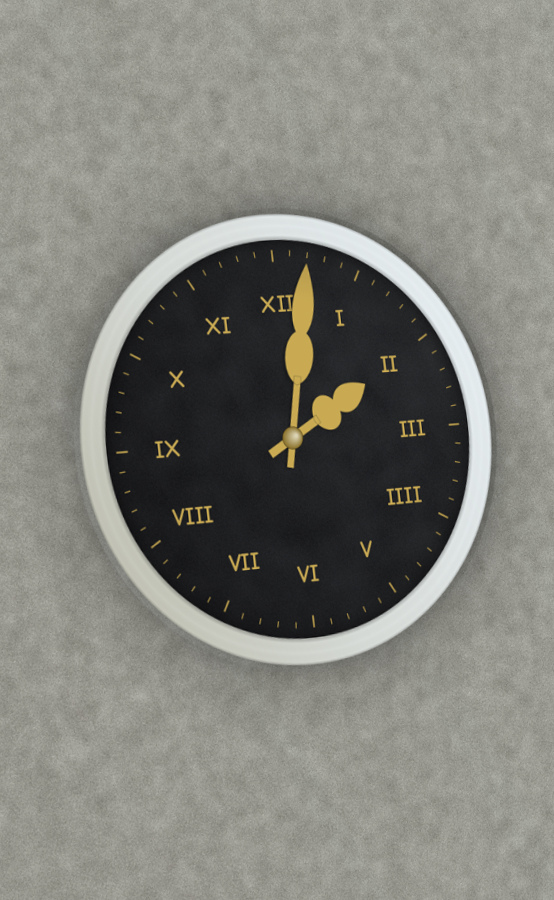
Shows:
2:02
